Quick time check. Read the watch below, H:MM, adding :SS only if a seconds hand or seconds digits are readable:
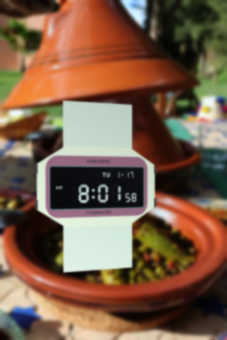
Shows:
8:01
